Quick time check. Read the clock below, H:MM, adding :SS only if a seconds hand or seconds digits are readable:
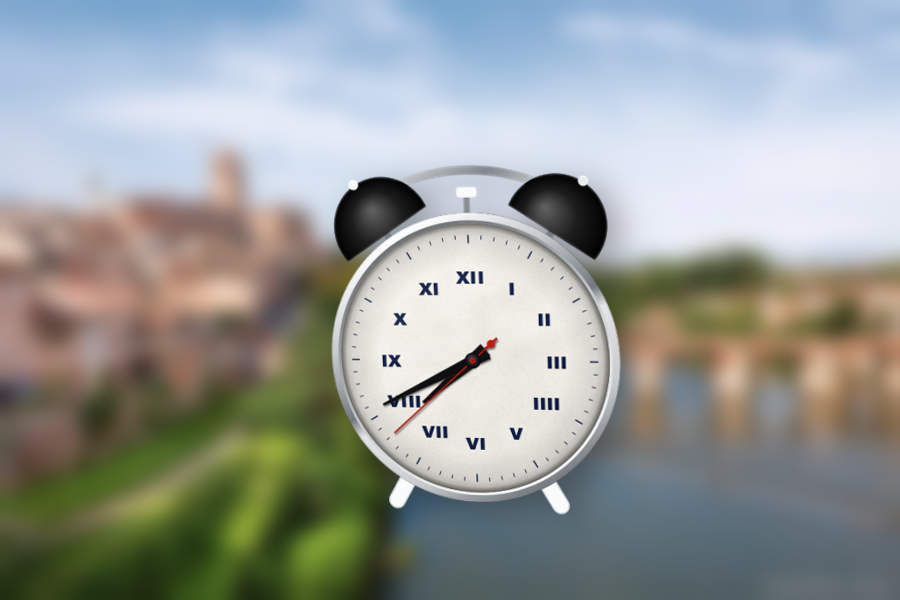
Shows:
7:40:38
